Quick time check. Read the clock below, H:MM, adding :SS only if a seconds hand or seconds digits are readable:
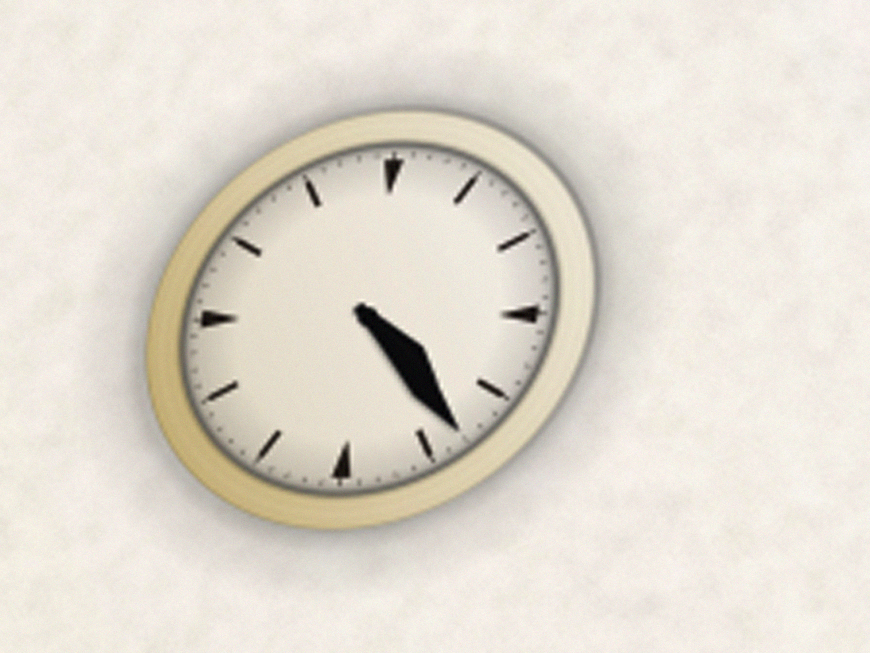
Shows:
4:23
